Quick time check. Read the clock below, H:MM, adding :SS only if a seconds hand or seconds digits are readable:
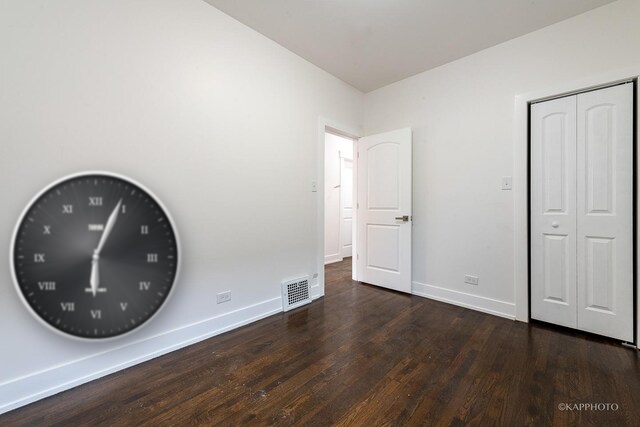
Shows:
6:04
